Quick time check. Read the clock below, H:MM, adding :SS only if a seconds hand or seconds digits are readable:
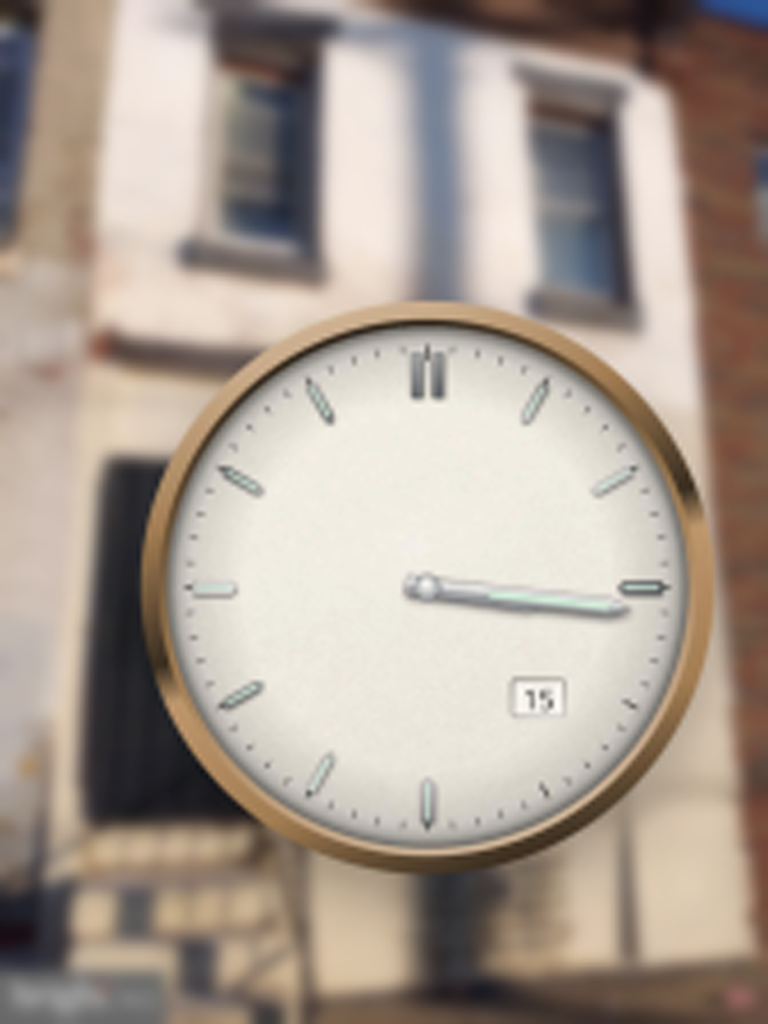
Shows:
3:16
